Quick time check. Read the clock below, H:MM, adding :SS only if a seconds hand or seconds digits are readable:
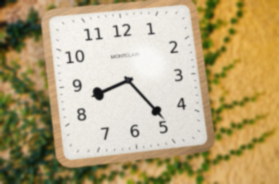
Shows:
8:24
